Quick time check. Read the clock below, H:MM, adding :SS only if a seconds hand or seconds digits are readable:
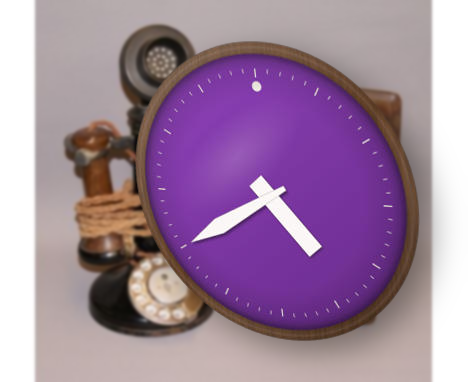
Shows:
4:40
